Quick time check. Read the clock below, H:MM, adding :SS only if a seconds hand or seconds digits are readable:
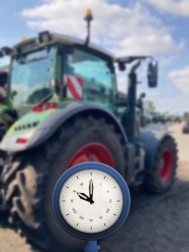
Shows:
10:00
